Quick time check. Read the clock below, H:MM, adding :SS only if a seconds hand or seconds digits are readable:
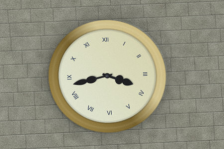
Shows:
3:43
